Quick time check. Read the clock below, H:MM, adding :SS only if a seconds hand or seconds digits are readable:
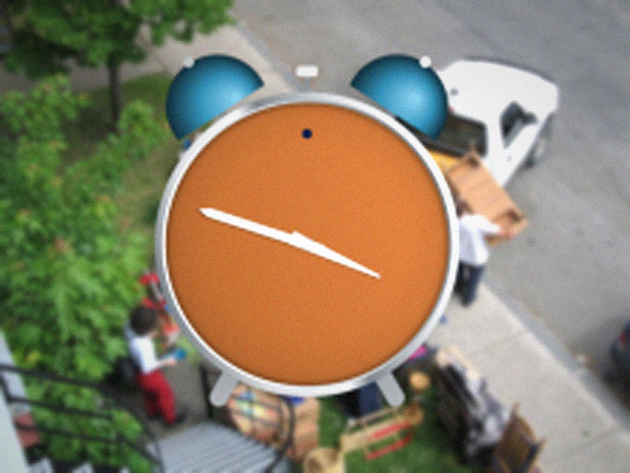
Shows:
3:48
